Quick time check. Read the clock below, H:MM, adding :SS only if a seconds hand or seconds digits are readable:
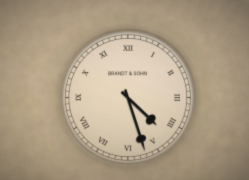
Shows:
4:27
